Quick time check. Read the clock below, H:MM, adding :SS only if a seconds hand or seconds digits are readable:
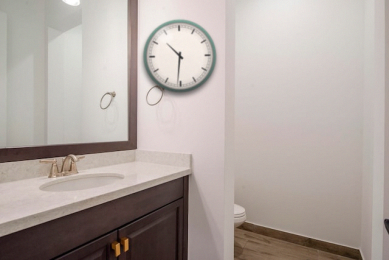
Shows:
10:31
